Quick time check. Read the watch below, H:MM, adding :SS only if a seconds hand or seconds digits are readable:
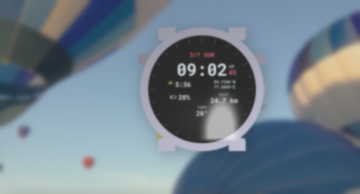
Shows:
9:02
